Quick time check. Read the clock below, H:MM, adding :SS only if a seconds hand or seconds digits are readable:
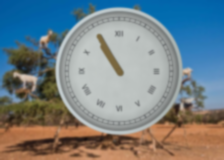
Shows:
10:55
